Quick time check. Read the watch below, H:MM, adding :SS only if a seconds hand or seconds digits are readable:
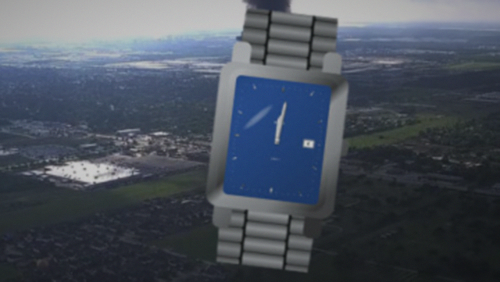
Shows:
12:01
